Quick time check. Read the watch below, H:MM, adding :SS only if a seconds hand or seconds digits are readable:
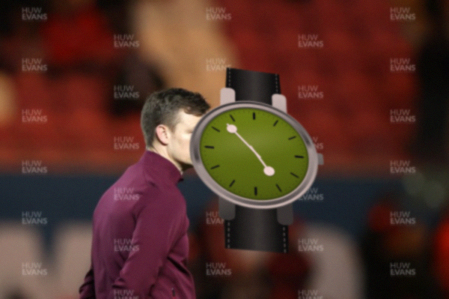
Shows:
4:53
